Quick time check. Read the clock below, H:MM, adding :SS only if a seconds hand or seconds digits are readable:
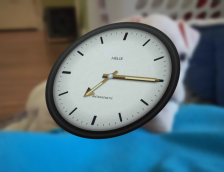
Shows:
7:15
